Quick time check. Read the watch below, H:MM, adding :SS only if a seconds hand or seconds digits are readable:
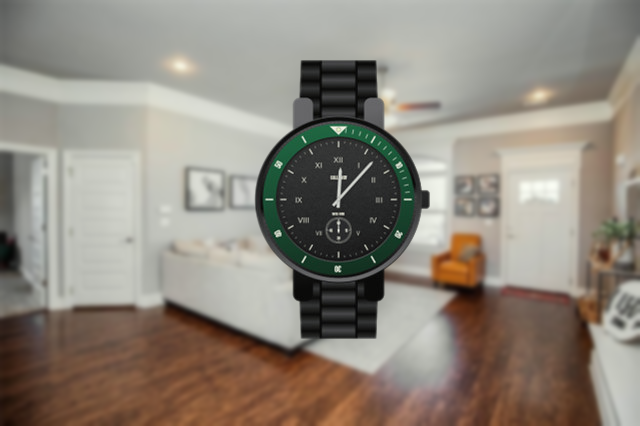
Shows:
12:07
